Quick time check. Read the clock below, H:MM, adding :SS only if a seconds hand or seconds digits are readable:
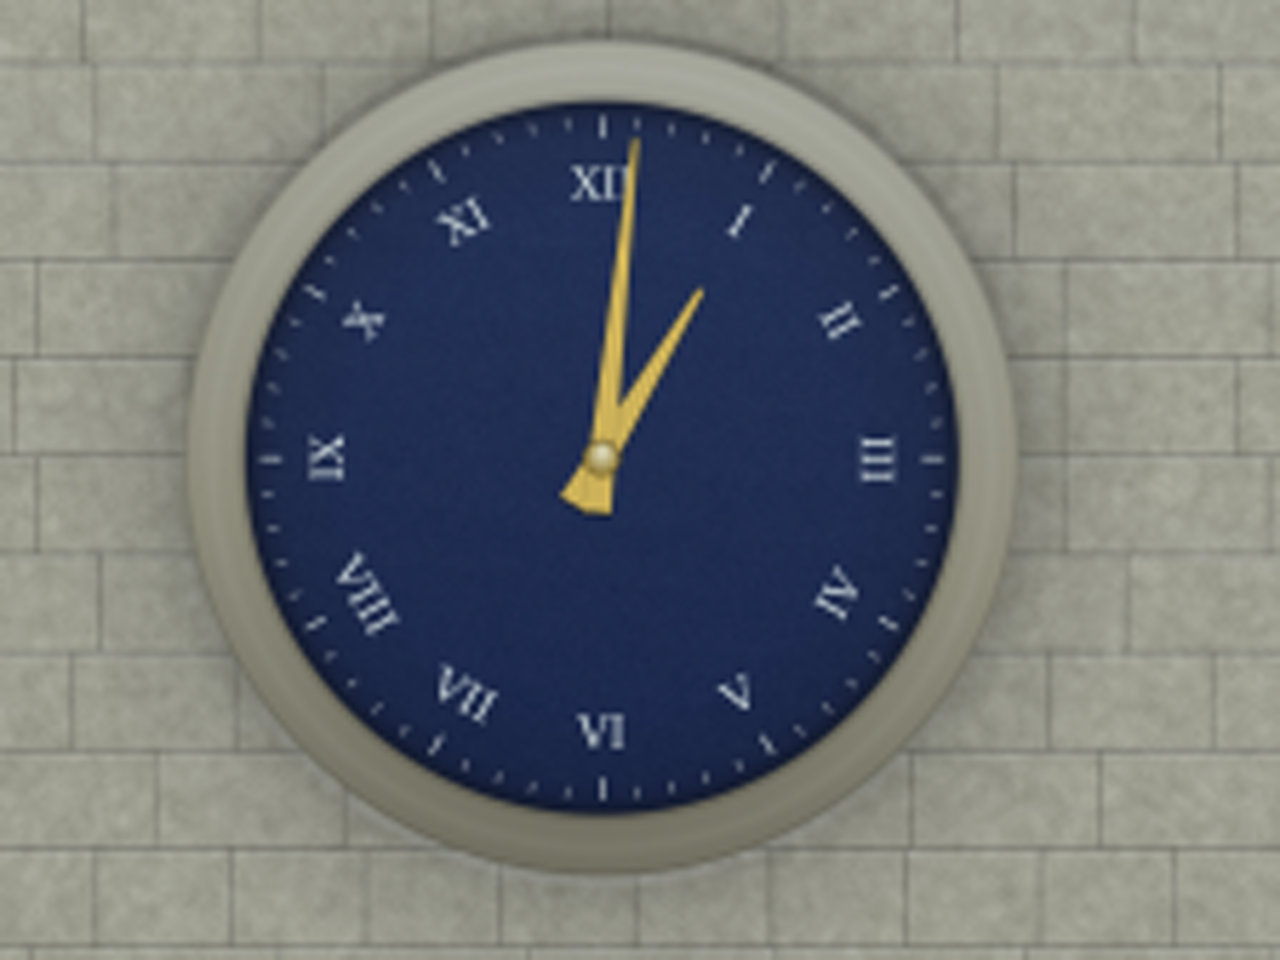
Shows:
1:01
